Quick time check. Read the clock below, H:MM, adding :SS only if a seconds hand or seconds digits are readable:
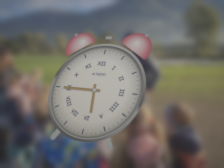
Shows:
5:45
